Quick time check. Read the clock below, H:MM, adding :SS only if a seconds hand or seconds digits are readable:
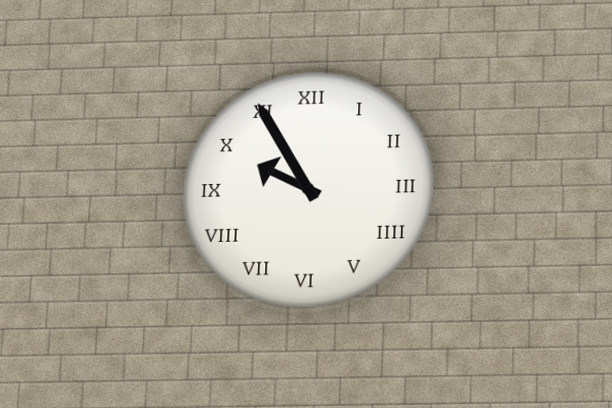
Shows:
9:55
